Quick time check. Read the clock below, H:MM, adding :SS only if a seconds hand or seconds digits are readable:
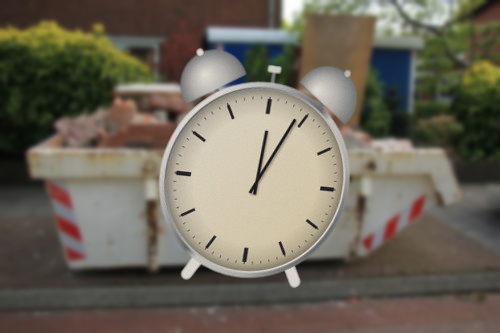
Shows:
12:04
